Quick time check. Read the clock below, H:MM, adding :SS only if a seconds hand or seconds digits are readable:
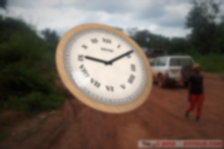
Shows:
9:09
